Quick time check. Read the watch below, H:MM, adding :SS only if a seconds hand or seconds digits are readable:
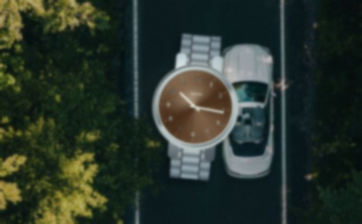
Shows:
10:16
